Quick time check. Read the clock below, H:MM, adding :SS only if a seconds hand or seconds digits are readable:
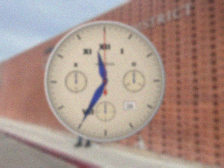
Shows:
11:35
